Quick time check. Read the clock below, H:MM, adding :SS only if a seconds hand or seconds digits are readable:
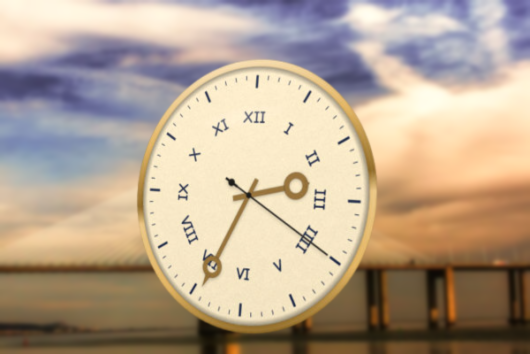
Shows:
2:34:20
